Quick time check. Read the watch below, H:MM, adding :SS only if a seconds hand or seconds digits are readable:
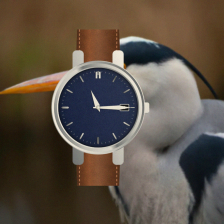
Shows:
11:15
